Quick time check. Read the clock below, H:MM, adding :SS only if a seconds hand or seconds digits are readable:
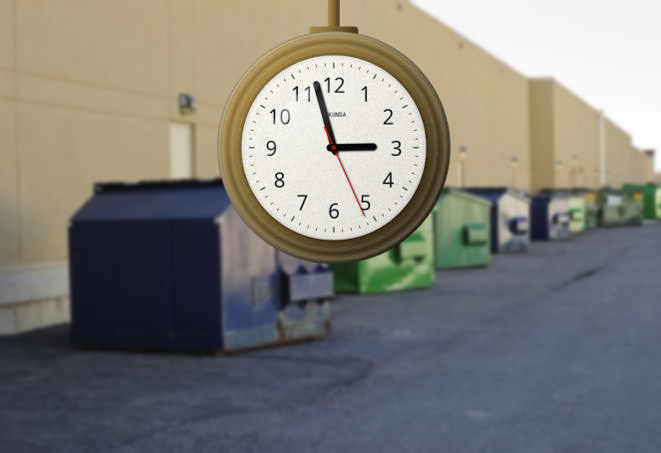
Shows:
2:57:26
